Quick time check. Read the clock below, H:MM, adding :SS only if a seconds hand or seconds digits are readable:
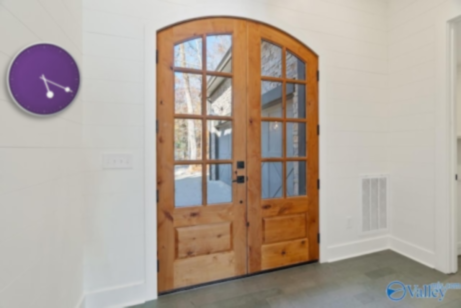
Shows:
5:19
